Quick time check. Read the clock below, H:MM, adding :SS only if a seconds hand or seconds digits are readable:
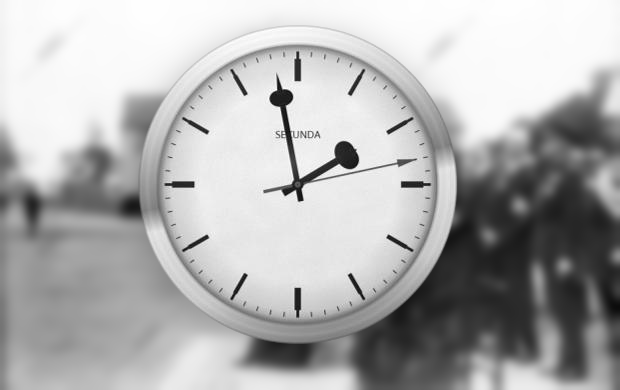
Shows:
1:58:13
